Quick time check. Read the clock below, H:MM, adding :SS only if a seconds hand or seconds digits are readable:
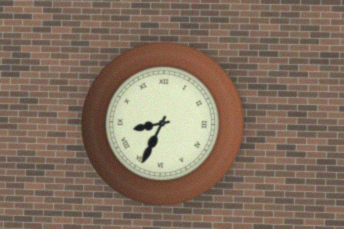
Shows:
8:34
